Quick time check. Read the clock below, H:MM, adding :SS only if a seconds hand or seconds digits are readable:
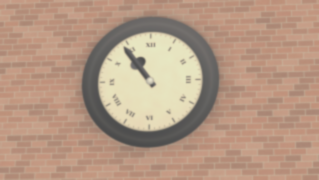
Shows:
10:54
